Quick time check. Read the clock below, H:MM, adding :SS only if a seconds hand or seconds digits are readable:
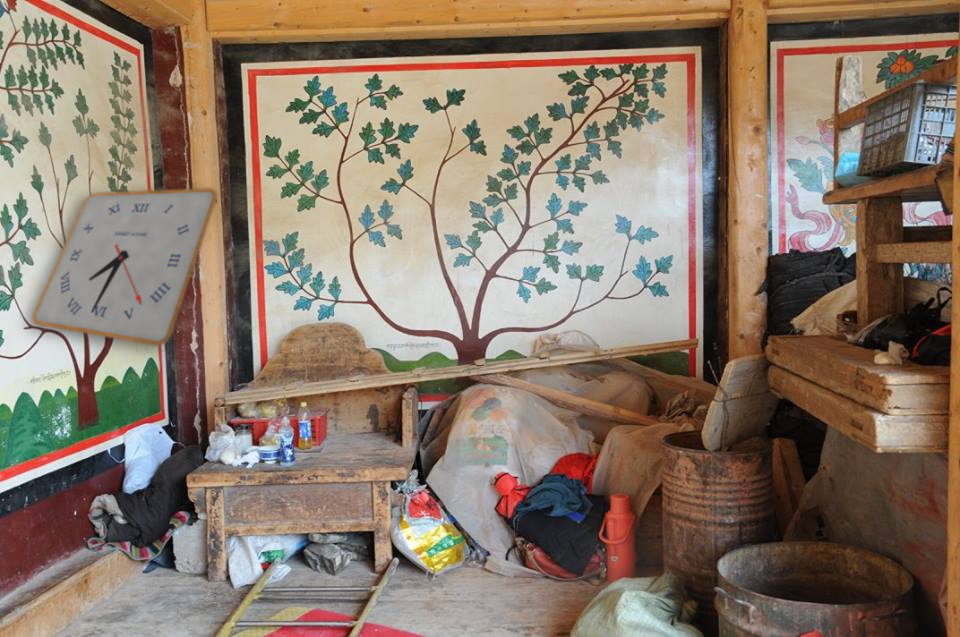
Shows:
7:31:23
